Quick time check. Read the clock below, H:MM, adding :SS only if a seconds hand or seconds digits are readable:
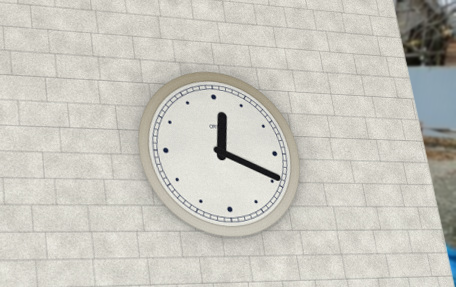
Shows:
12:19
